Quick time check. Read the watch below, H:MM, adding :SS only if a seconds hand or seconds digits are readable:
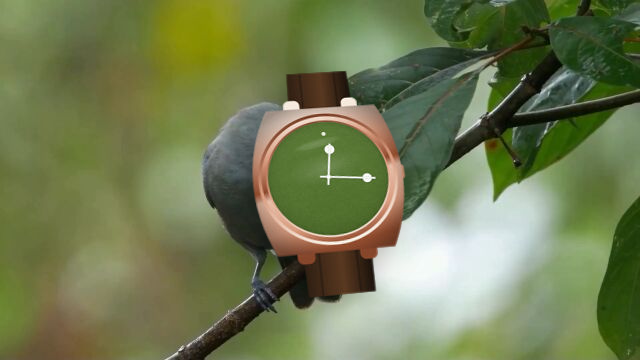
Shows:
12:16
